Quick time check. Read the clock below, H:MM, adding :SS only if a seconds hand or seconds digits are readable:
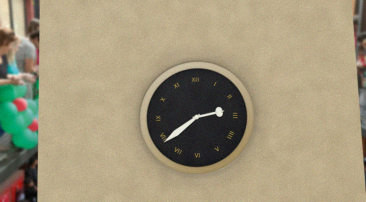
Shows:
2:39
